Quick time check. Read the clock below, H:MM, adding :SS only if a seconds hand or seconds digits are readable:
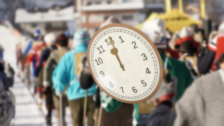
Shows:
12:01
